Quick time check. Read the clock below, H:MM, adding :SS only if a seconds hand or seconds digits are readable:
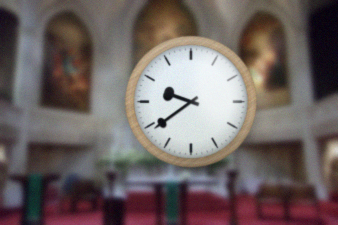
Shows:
9:39
